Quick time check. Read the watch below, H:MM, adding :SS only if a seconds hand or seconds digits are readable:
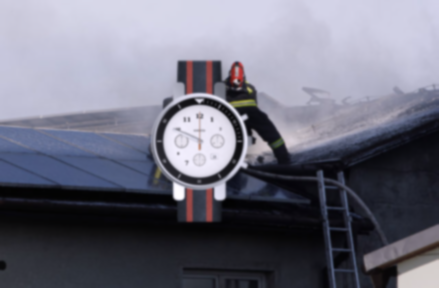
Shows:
9:49
